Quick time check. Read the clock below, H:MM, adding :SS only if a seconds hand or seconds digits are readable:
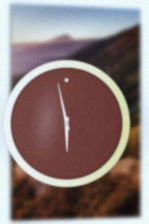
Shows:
5:58
